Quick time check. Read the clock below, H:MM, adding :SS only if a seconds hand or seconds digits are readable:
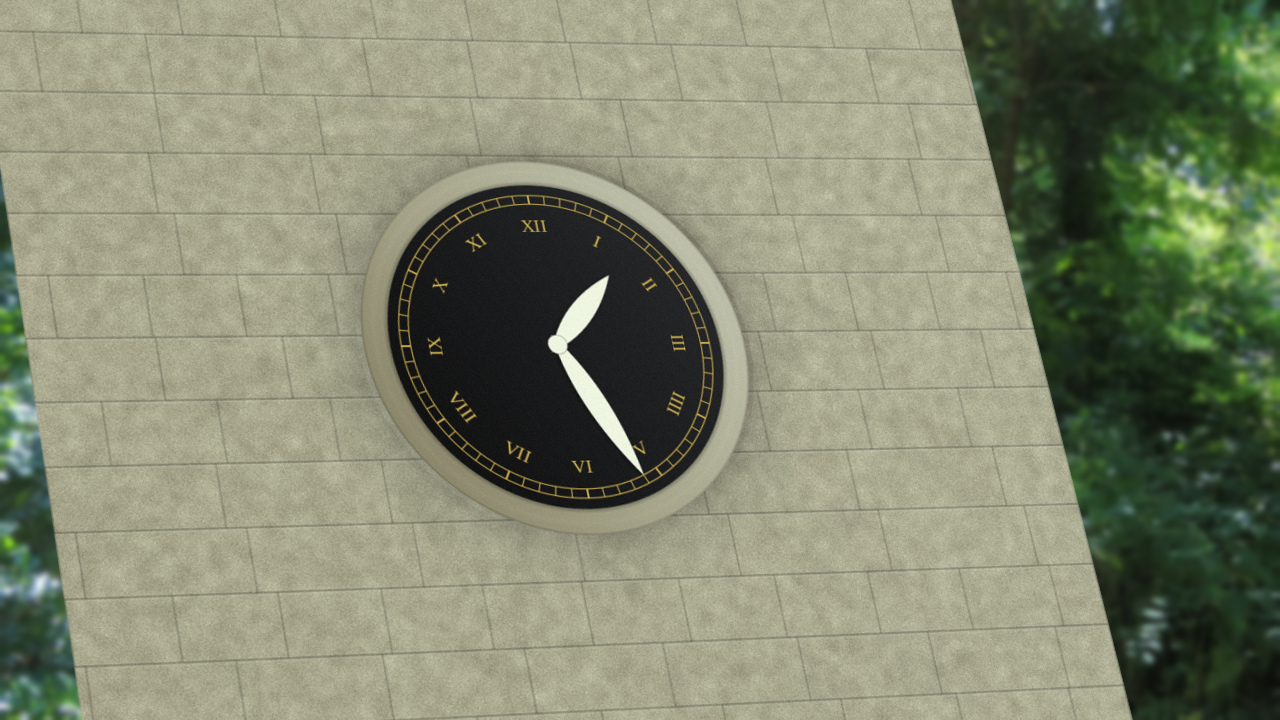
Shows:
1:26
